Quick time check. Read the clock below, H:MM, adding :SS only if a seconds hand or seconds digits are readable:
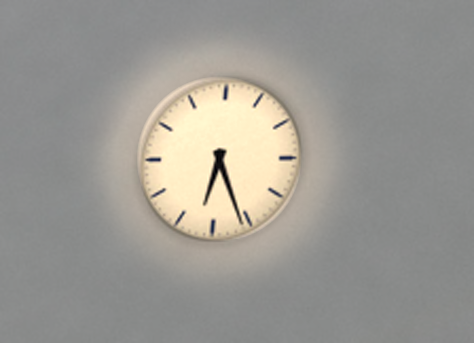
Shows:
6:26
